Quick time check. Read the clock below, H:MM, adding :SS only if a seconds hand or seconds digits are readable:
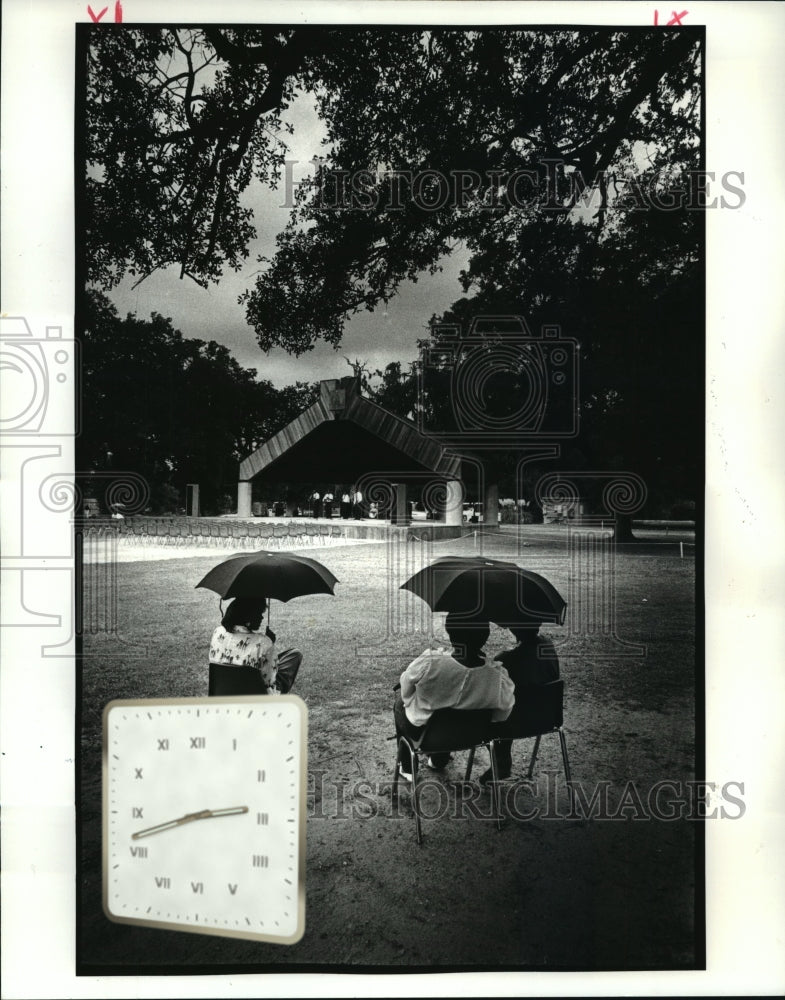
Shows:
2:42
